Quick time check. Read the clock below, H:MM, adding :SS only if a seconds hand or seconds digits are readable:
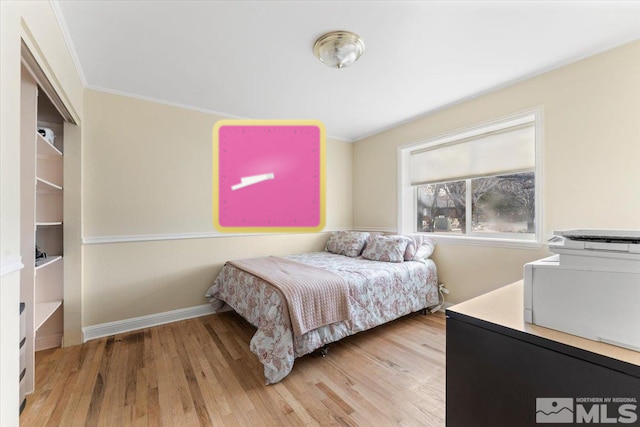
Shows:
8:42
